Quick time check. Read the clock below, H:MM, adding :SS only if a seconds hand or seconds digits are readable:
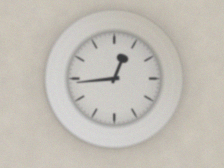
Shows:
12:44
